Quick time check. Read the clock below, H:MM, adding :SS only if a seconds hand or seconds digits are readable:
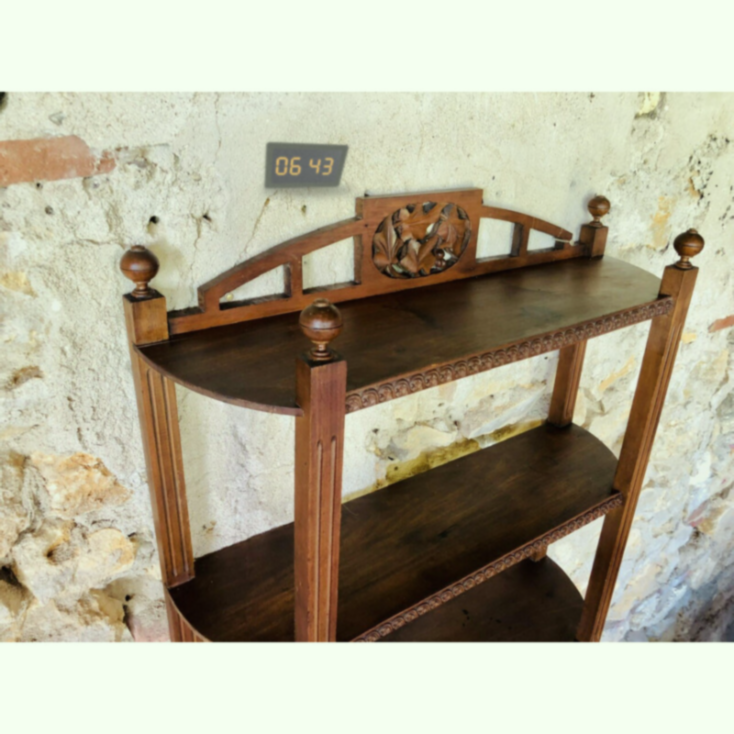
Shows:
6:43
